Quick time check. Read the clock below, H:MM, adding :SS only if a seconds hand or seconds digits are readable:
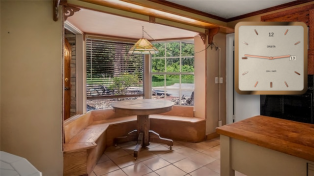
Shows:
2:46
